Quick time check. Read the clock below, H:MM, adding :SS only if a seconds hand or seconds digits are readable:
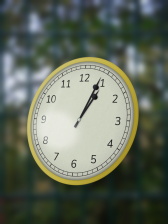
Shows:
1:04
